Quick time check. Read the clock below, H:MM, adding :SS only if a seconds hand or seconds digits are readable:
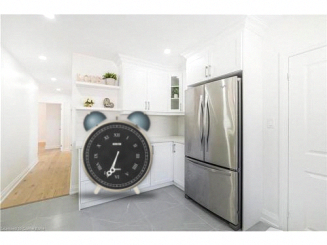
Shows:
6:34
